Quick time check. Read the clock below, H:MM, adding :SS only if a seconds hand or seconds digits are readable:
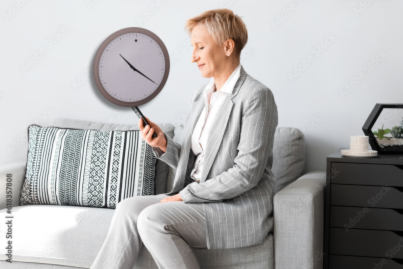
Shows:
10:20
